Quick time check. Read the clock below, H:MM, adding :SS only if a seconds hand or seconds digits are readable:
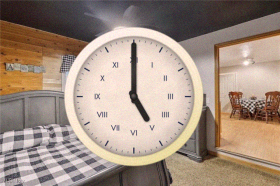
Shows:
5:00
